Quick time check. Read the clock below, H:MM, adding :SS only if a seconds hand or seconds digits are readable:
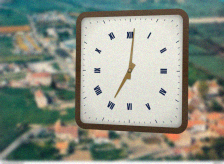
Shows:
7:01
